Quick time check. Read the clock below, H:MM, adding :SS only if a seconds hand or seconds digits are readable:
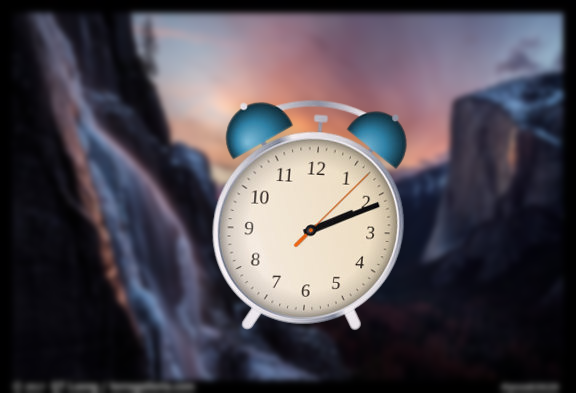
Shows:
2:11:07
